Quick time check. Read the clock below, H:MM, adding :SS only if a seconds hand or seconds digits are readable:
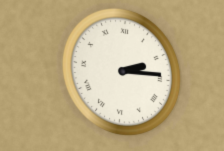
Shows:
2:14
